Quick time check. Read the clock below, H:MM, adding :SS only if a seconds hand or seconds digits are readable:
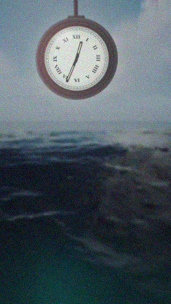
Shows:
12:34
